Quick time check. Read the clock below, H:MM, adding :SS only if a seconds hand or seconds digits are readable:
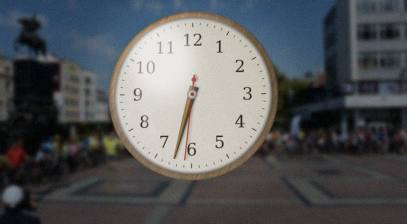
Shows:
6:32:31
